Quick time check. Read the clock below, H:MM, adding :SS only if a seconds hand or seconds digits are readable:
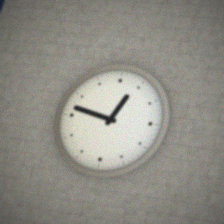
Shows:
12:47
